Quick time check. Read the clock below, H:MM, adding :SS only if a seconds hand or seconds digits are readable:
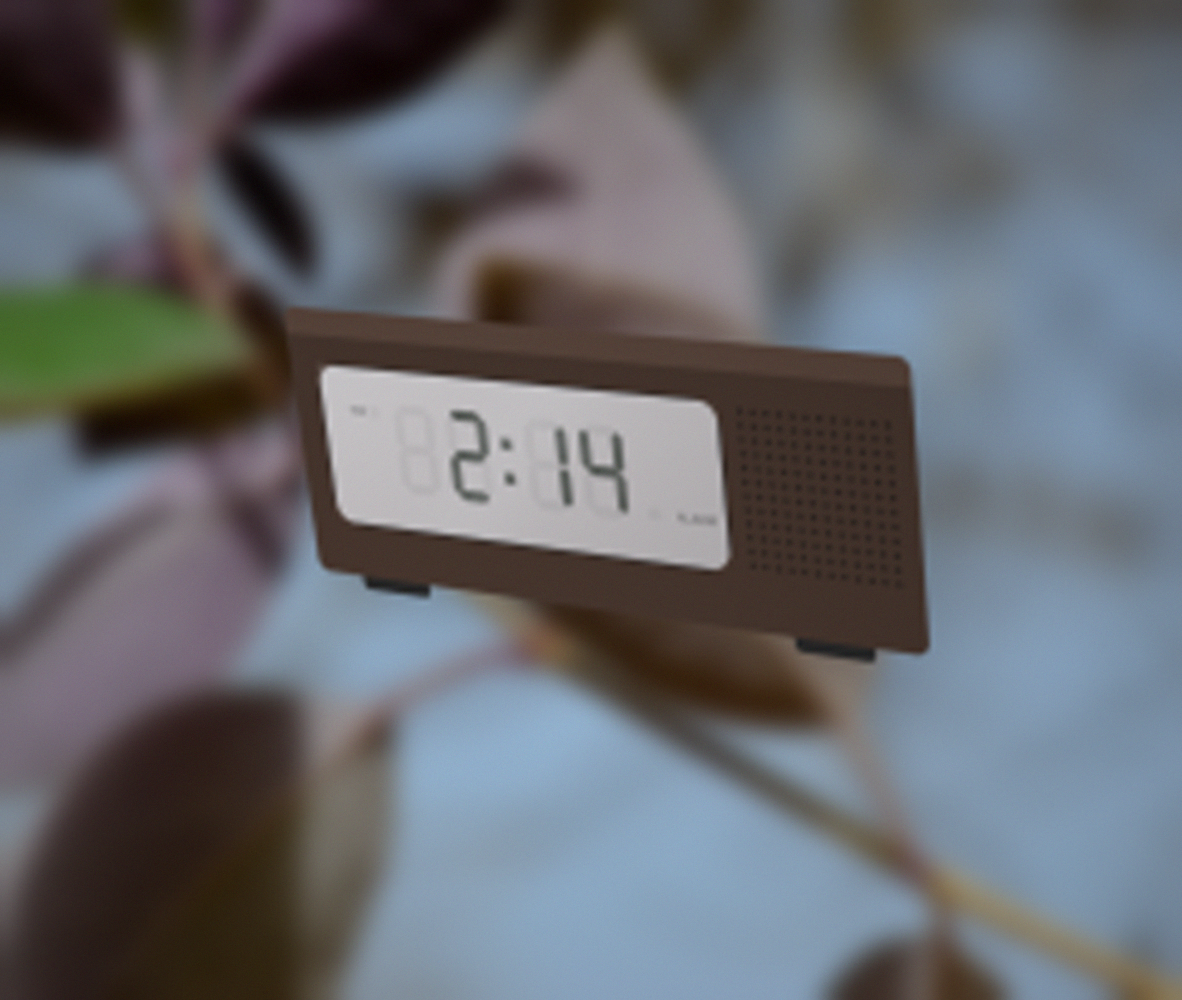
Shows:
2:14
